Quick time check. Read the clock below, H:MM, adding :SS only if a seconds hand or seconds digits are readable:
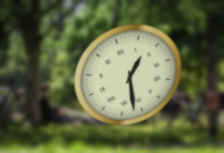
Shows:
1:32
